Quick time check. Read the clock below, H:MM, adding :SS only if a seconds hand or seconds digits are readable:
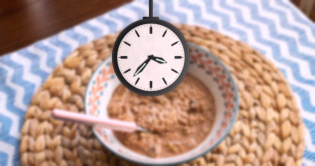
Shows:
3:37
